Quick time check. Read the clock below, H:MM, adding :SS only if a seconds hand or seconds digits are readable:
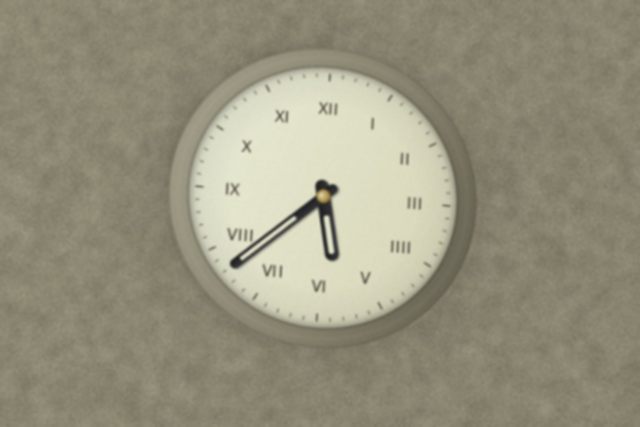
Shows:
5:38
